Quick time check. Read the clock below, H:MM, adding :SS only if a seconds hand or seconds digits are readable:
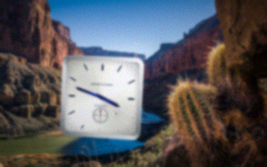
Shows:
3:48
